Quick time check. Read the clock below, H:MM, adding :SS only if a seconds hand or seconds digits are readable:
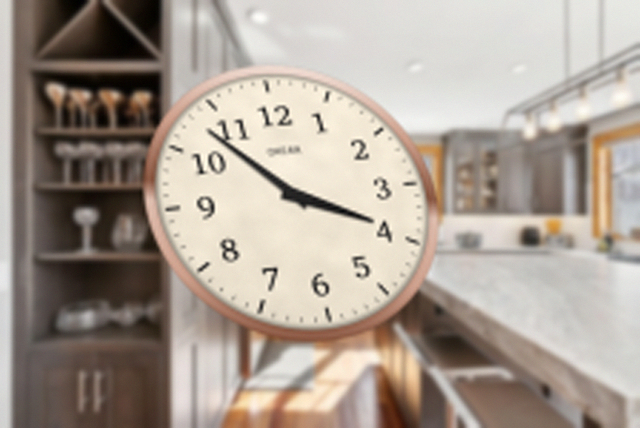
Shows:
3:53
